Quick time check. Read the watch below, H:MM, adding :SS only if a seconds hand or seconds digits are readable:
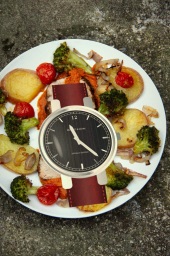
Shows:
11:23
